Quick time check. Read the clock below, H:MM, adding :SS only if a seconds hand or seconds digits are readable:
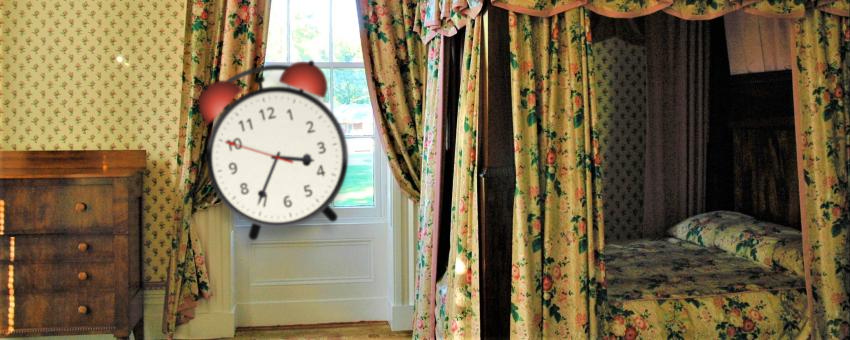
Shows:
3:35:50
